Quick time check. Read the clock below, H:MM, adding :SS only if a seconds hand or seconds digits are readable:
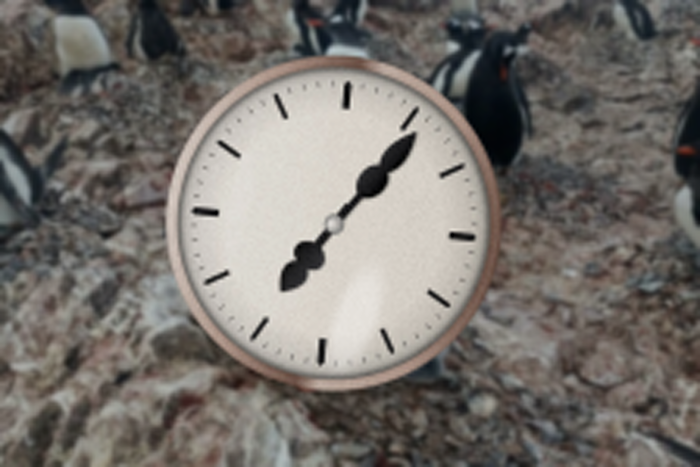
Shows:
7:06
